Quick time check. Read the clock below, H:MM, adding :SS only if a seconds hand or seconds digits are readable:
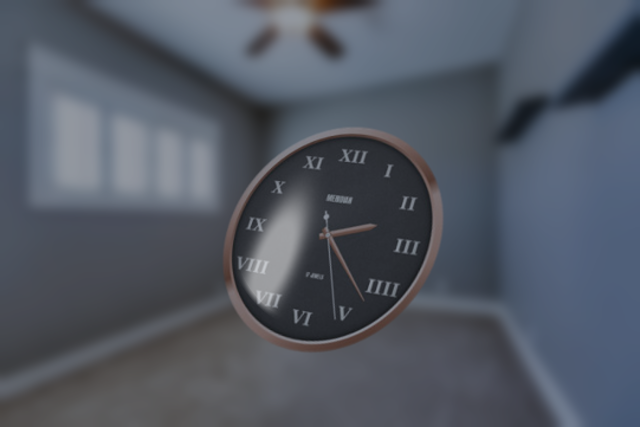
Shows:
2:22:26
